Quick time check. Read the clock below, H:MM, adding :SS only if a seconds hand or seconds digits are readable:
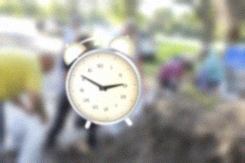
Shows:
2:51
